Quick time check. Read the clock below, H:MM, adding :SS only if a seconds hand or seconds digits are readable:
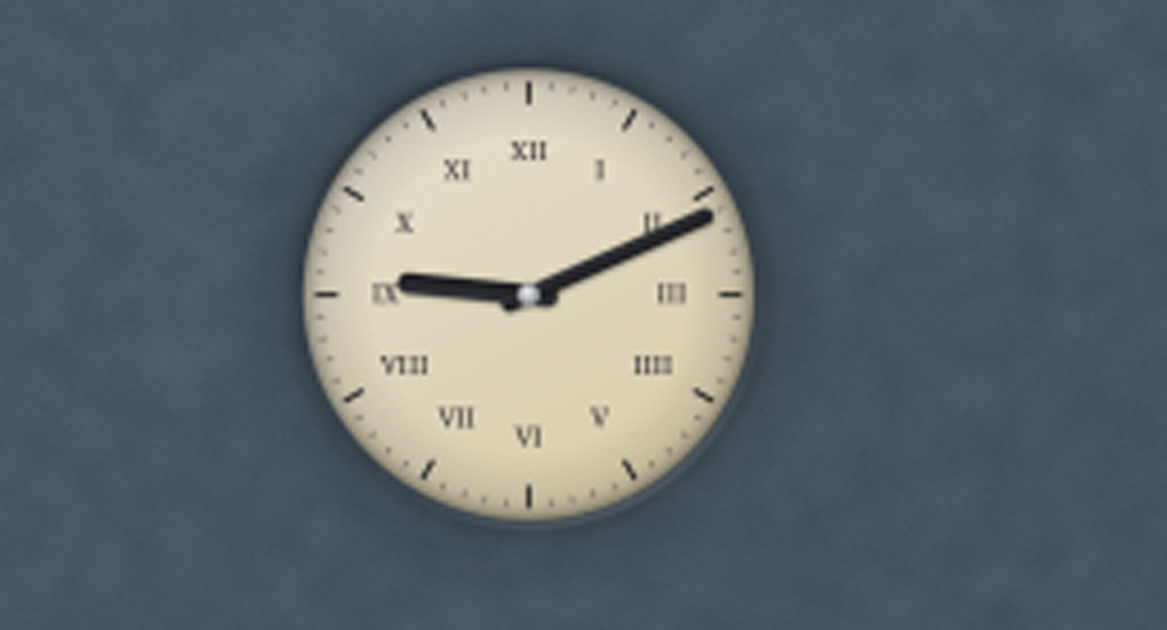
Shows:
9:11
